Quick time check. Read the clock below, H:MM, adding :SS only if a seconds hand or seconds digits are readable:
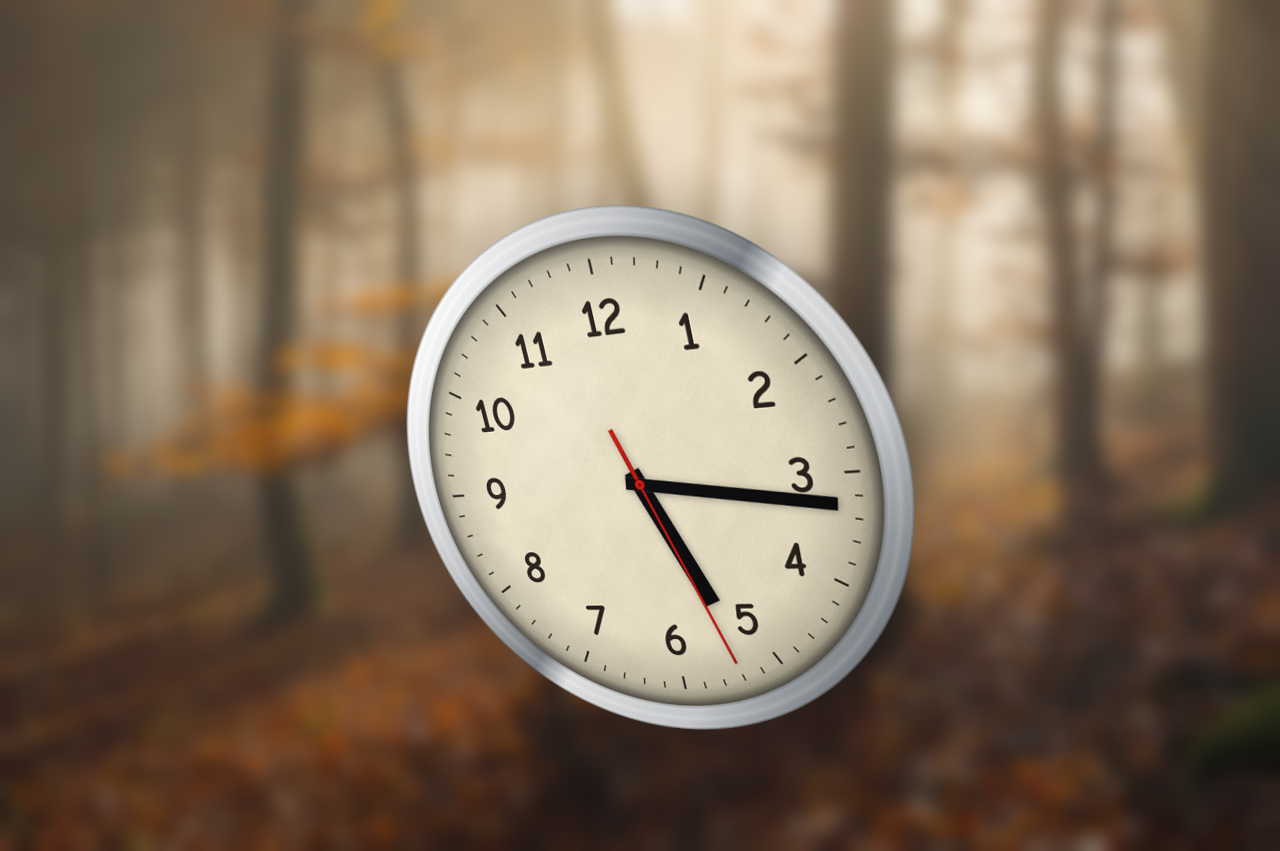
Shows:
5:16:27
